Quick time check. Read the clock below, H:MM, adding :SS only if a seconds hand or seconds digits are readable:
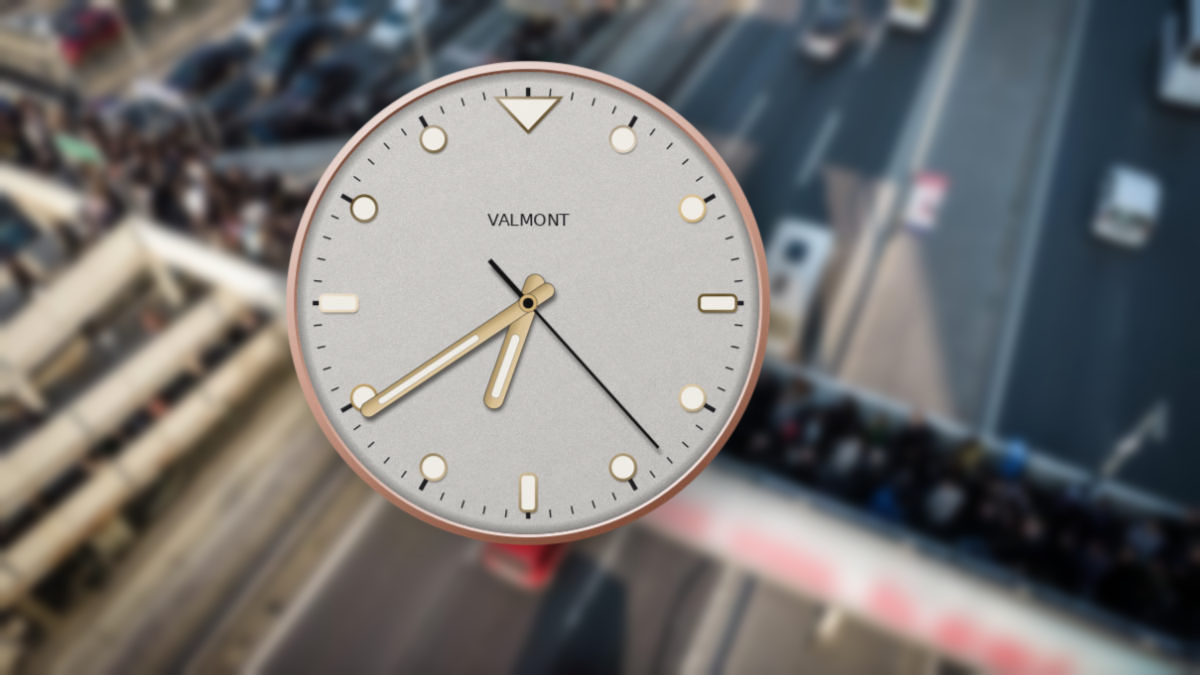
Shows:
6:39:23
